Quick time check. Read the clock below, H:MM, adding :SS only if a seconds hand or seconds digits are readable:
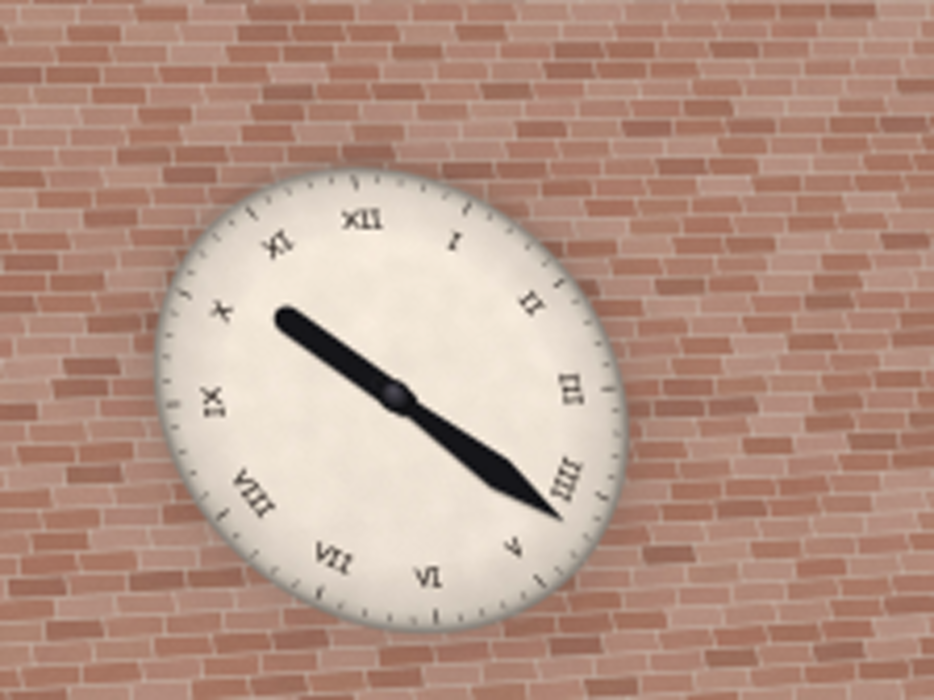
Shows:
10:22
